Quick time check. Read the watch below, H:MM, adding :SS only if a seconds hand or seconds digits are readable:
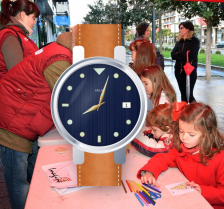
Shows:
8:03
